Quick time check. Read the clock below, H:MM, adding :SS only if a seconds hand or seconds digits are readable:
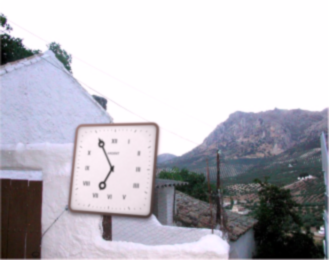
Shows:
6:55
